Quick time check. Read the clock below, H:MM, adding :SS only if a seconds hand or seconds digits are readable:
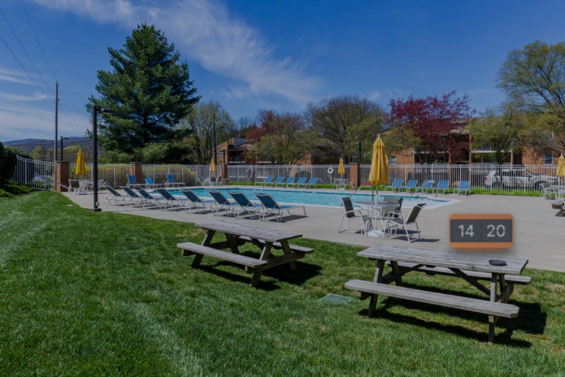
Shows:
14:20
